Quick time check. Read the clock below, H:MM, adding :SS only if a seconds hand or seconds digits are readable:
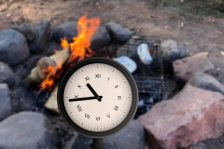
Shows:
10:44
